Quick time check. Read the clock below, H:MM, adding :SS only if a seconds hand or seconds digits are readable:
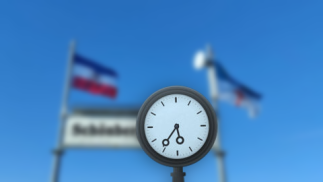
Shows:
5:36
